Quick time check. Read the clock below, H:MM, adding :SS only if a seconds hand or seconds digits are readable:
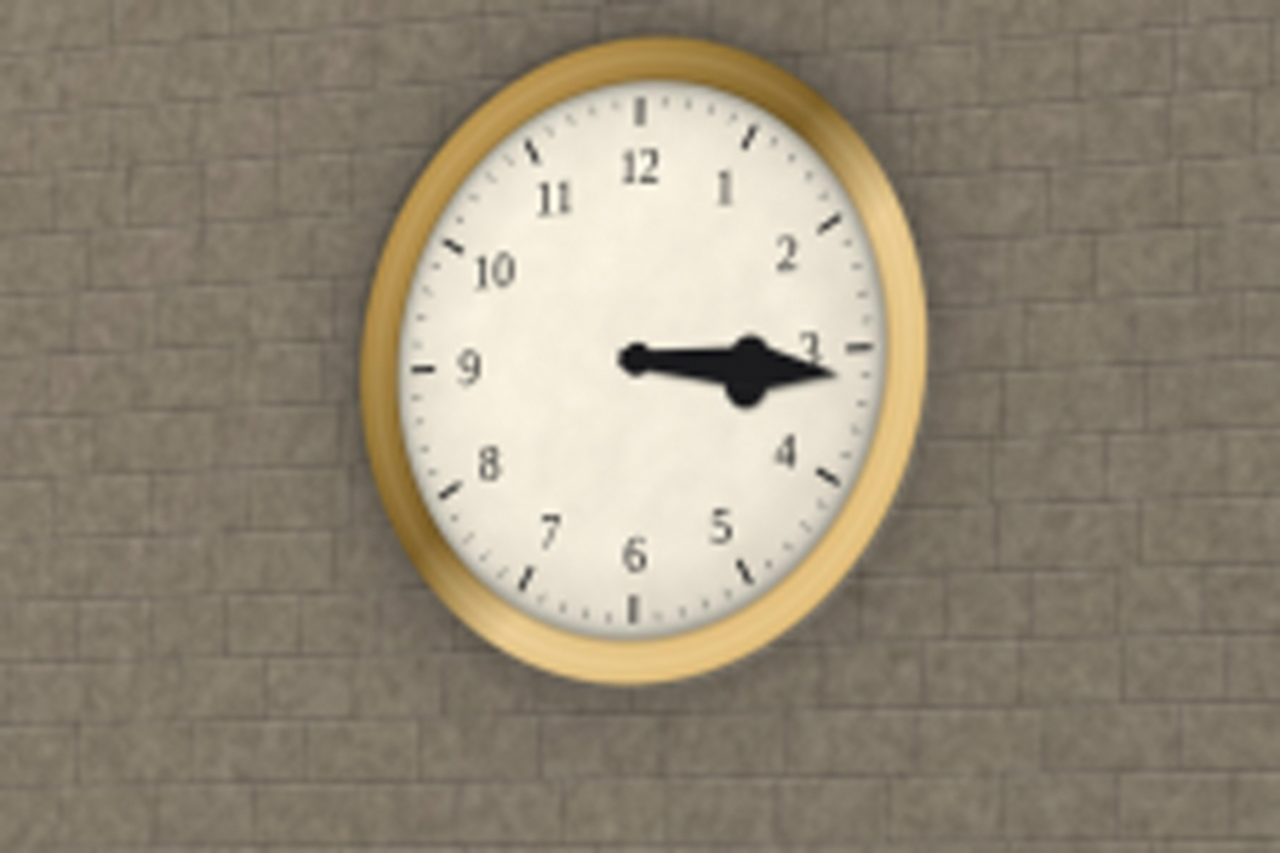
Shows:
3:16
